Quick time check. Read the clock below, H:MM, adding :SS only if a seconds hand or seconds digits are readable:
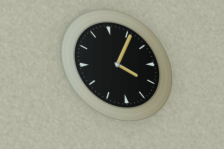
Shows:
4:06
